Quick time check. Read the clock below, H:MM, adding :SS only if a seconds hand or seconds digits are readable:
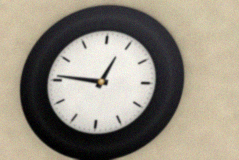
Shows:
12:46
